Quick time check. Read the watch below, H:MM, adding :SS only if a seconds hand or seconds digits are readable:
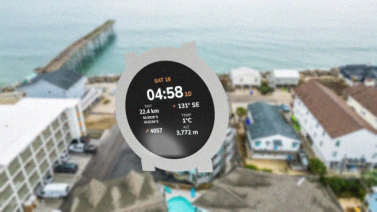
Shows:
4:58
